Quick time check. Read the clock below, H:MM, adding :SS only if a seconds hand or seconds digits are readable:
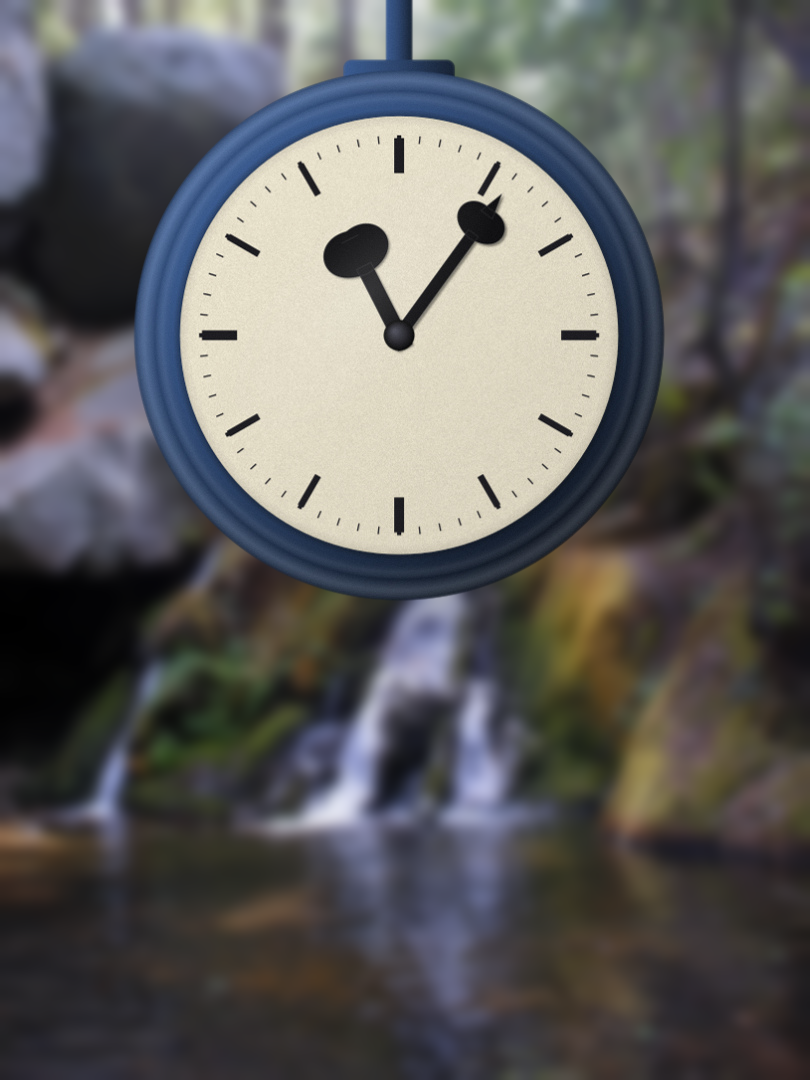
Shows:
11:06
